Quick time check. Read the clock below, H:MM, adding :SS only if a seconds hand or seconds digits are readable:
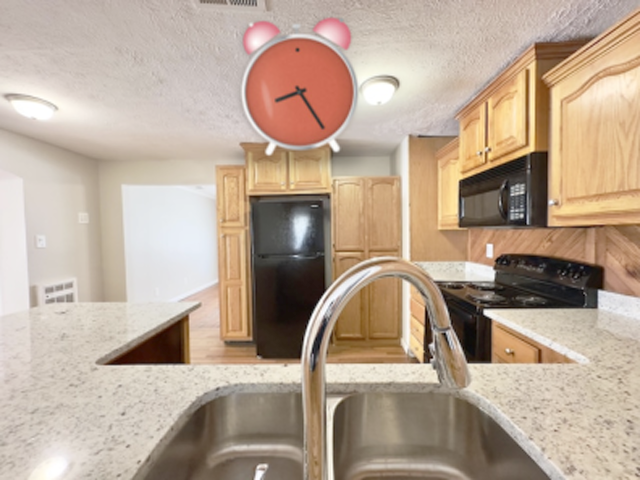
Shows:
8:25
